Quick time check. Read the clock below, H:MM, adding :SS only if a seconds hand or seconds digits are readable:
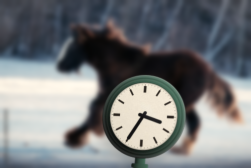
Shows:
3:35
